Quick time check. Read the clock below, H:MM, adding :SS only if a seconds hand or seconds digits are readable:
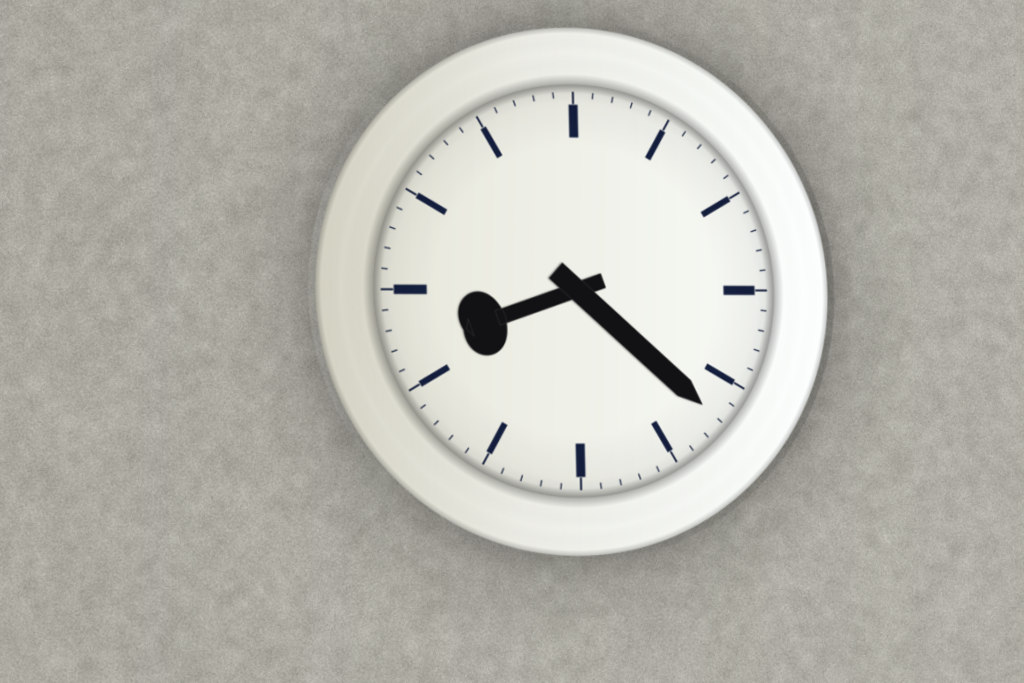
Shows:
8:22
